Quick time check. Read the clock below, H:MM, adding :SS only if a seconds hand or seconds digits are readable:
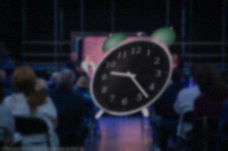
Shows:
9:23
